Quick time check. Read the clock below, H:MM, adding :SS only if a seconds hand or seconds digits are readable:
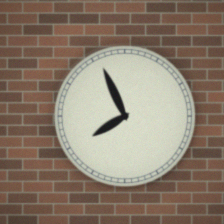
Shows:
7:56
